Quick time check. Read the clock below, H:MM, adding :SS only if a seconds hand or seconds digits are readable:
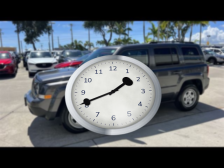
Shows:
1:41
